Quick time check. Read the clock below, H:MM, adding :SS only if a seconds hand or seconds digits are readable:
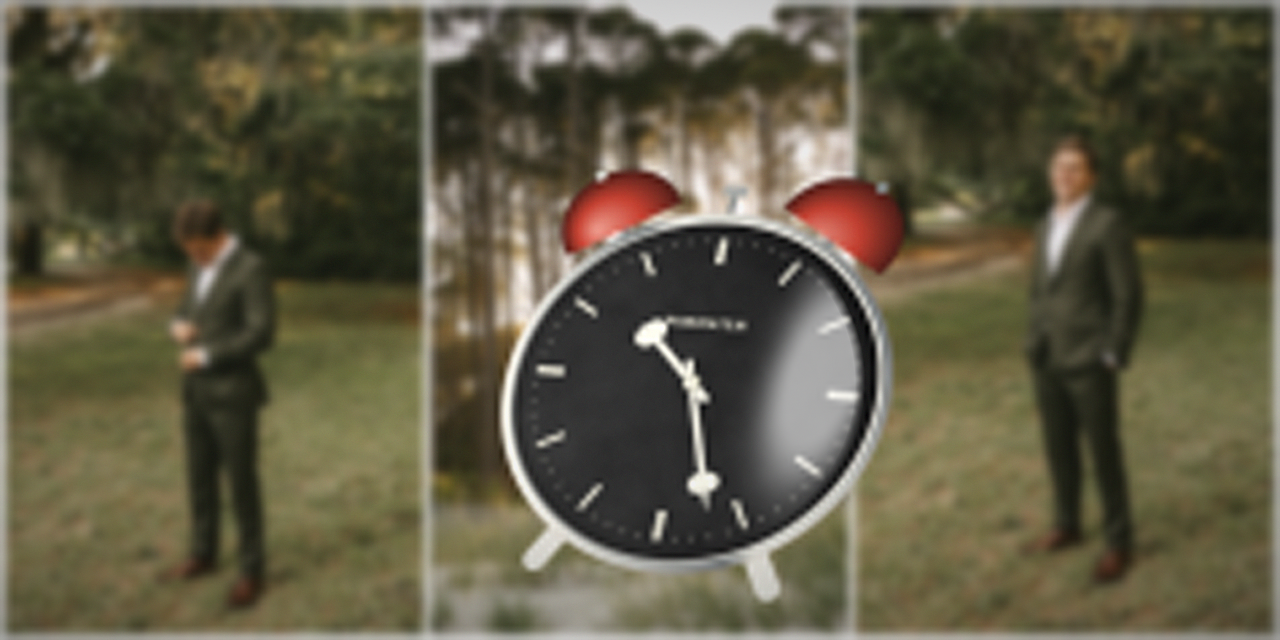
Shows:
10:27
